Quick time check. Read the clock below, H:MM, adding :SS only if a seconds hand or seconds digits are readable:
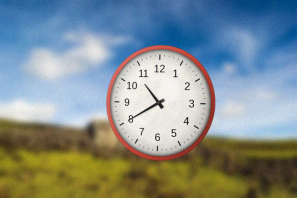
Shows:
10:40
